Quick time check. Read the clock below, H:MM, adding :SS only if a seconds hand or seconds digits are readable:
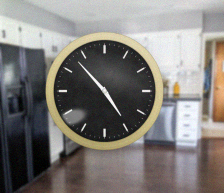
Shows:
4:53
